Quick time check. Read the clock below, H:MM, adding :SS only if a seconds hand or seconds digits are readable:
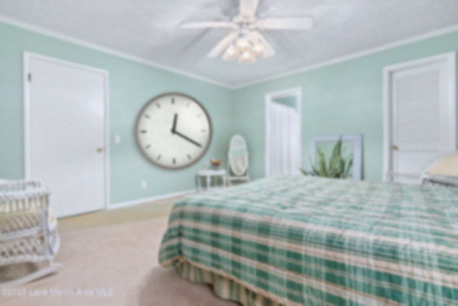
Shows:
12:20
